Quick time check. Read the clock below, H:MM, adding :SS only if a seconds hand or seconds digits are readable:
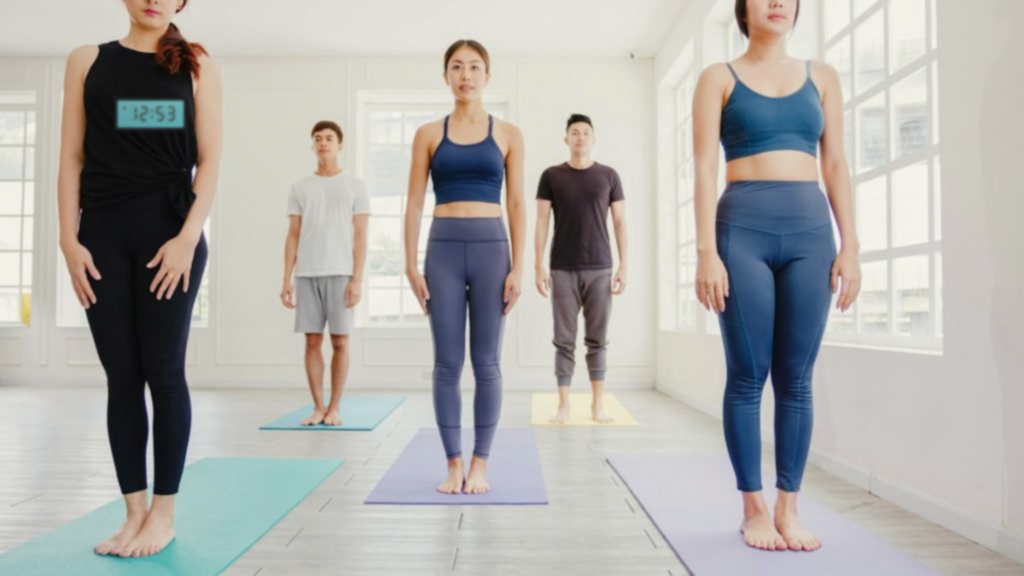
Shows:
12:53
